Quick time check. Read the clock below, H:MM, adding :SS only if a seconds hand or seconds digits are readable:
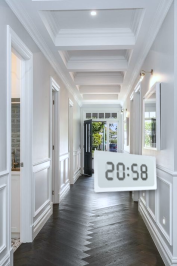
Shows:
20:58
